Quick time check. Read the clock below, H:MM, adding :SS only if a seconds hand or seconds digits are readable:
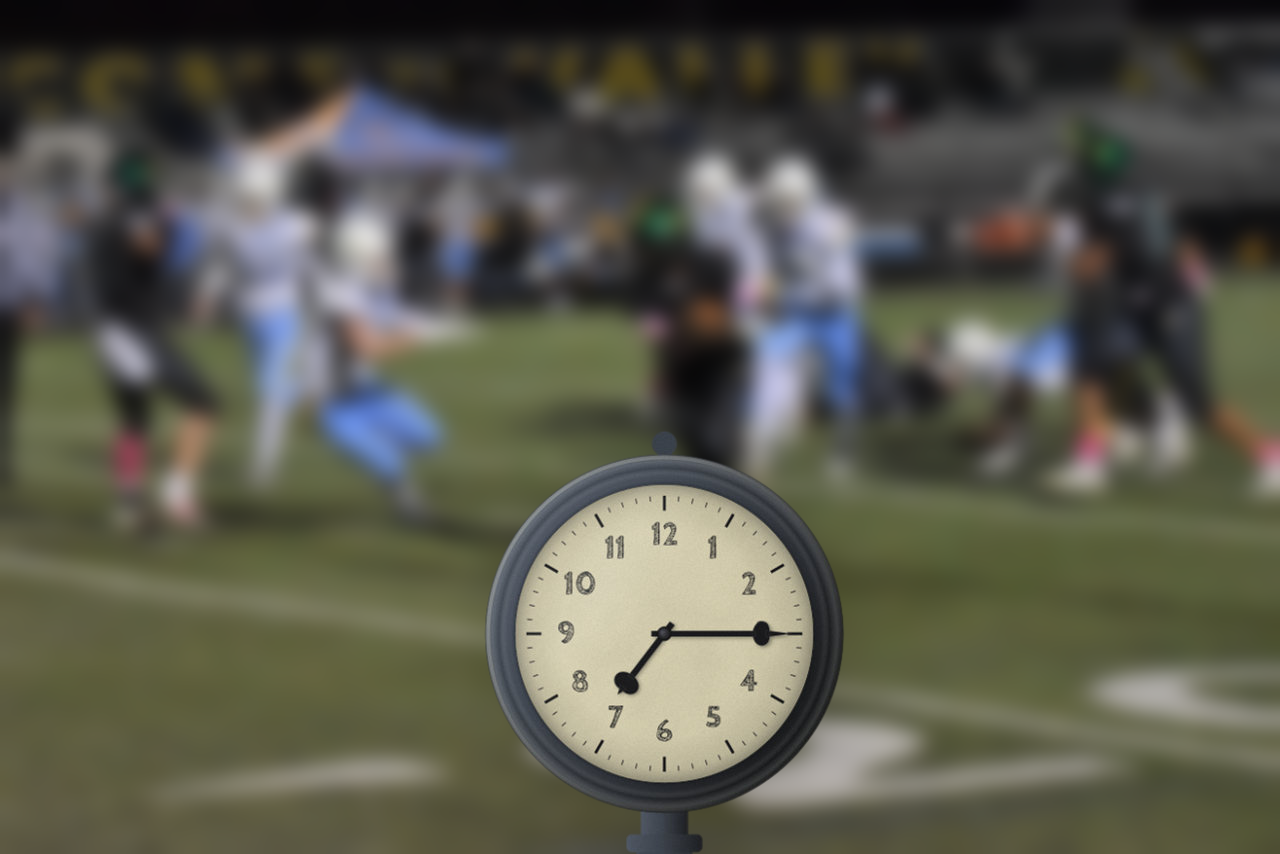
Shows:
7:15
